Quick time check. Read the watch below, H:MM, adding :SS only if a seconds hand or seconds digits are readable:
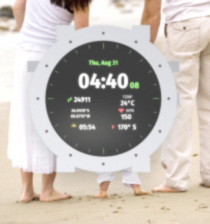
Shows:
4:40
